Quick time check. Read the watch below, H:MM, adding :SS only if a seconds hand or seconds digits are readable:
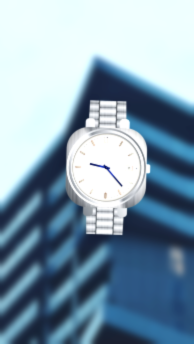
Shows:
9:23
